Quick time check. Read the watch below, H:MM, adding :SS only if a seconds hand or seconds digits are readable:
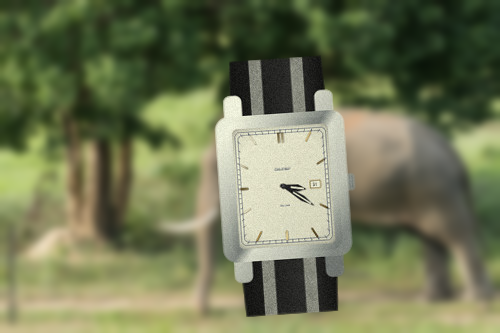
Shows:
3:21
